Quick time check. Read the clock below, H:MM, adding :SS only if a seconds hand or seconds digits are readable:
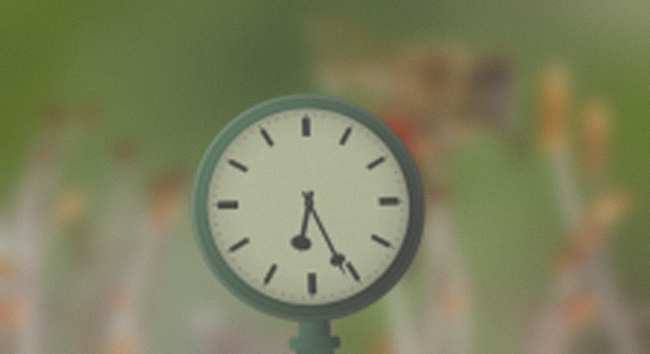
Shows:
6:26
